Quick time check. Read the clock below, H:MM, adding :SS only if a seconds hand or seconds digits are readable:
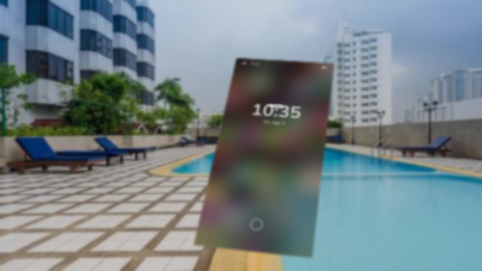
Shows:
10:35
